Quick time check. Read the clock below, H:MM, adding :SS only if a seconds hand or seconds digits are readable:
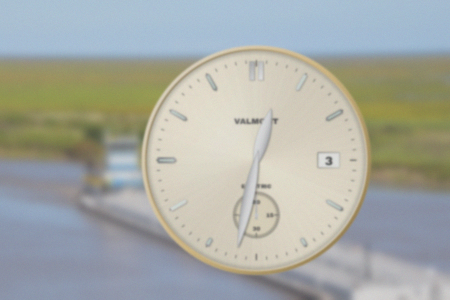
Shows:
12:32
